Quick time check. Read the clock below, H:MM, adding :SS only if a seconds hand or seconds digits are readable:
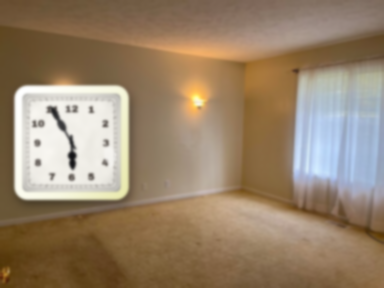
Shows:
5:55
